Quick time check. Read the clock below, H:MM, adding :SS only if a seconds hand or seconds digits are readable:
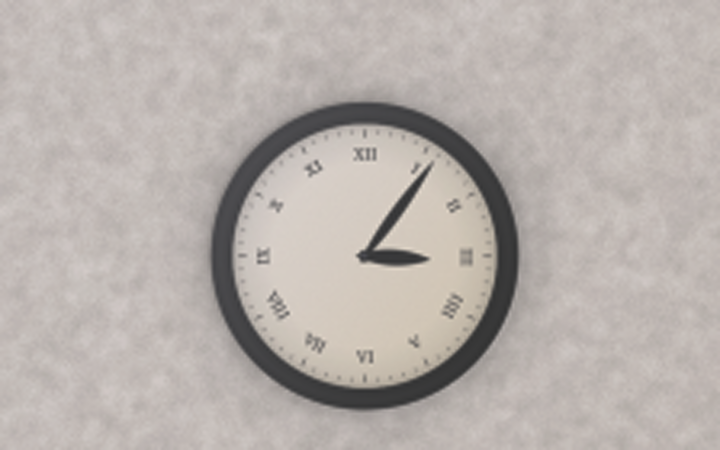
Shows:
3:06
